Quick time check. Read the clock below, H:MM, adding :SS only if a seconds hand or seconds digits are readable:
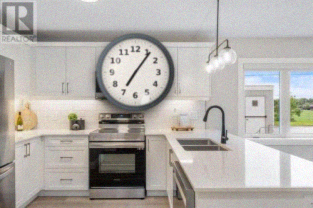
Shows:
7:06
